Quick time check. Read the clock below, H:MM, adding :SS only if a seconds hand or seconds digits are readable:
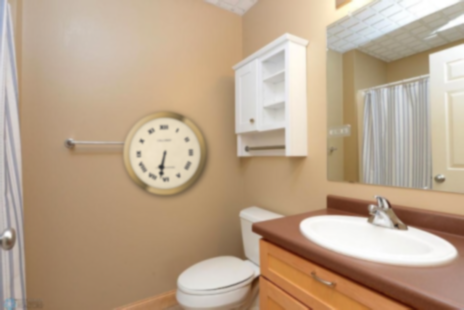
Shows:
6:32
